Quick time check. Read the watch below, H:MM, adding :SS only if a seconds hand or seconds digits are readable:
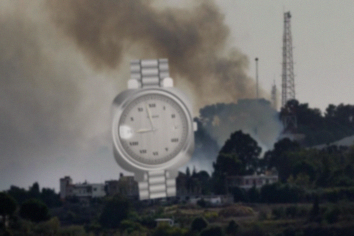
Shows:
8:58
